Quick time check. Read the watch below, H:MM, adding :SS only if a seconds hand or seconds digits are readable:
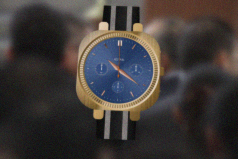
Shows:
10:21
